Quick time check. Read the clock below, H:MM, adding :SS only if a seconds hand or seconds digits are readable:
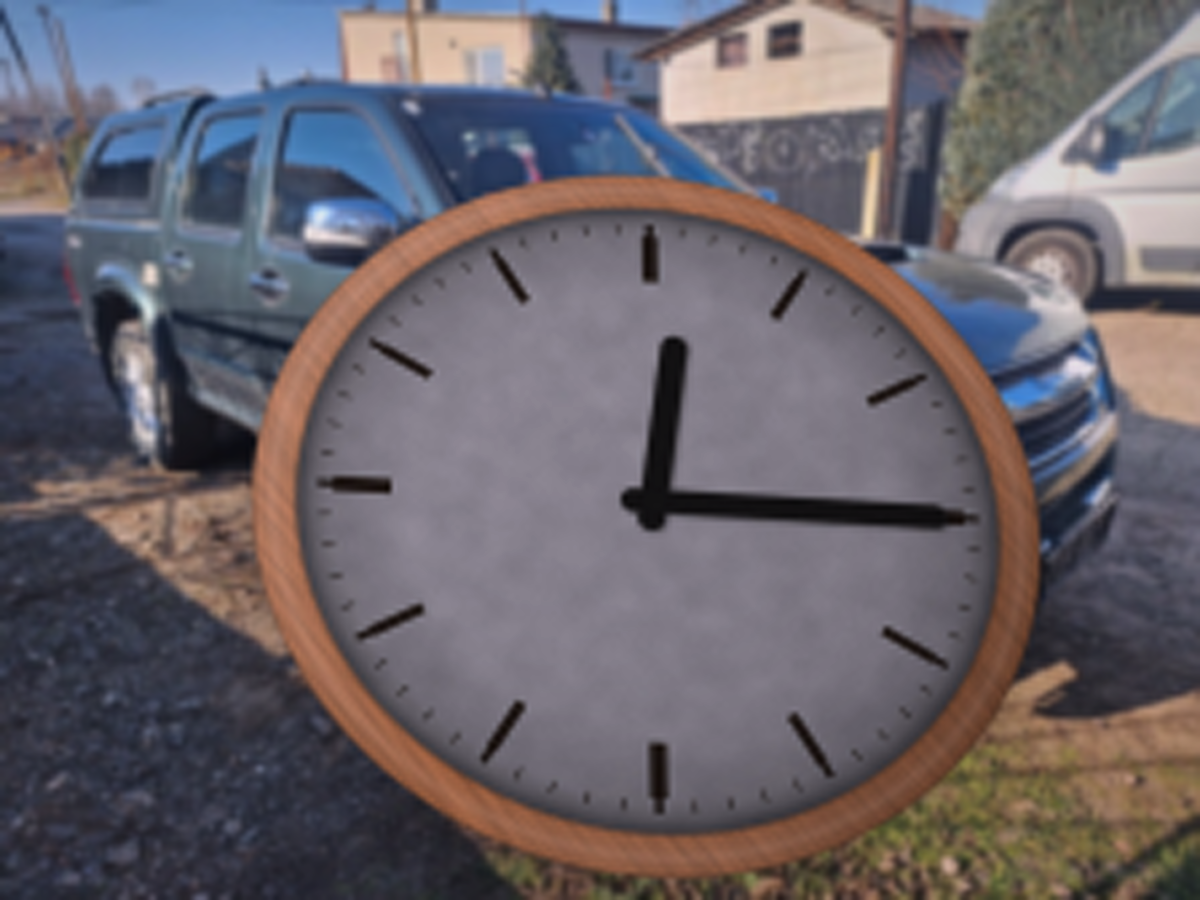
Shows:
12:15
